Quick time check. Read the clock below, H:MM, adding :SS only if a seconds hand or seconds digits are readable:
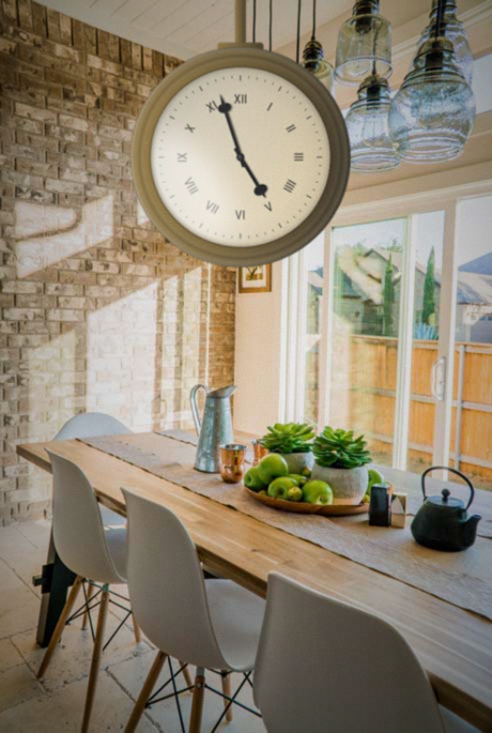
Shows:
4:57
